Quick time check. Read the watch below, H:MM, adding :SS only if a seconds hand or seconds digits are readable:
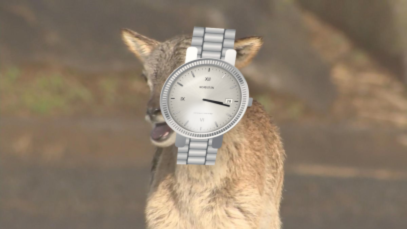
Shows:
3:17
